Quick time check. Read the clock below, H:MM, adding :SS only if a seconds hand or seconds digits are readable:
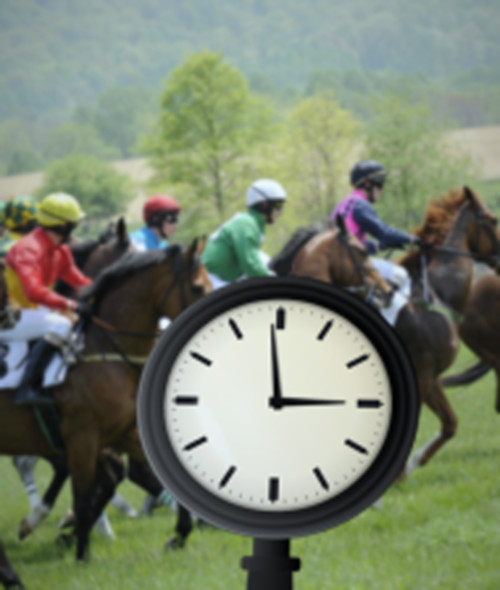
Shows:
2:59
